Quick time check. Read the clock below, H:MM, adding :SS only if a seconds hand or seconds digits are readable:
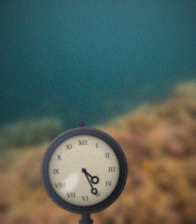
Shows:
4:26
